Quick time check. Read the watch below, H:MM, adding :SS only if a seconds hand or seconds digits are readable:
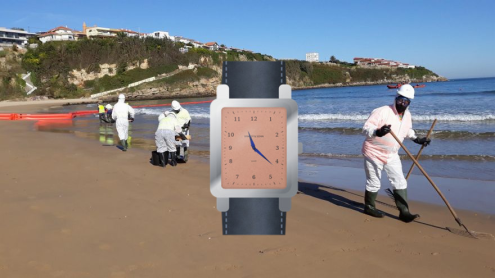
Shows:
11:22
